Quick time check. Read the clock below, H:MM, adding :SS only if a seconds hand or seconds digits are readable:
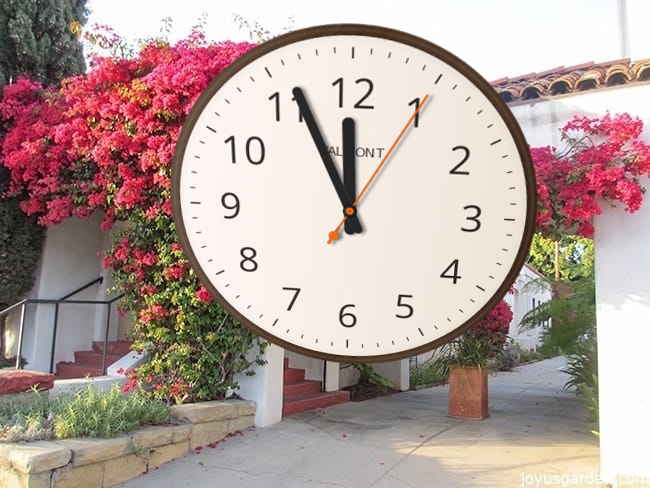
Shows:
11:56:05
